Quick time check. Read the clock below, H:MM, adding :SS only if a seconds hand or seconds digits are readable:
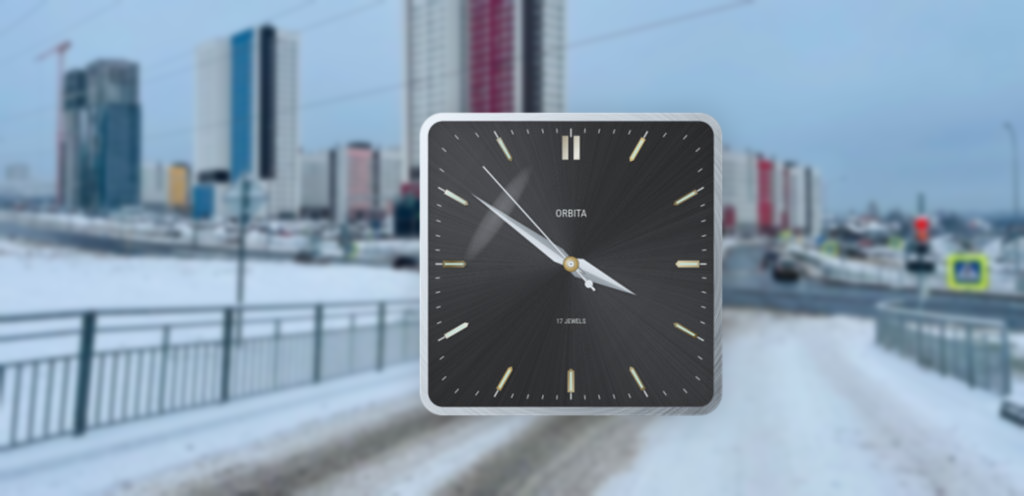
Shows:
3:50:53
